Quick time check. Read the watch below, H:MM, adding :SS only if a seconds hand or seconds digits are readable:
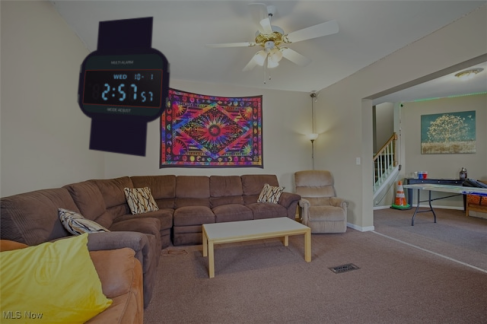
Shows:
2:57:57
